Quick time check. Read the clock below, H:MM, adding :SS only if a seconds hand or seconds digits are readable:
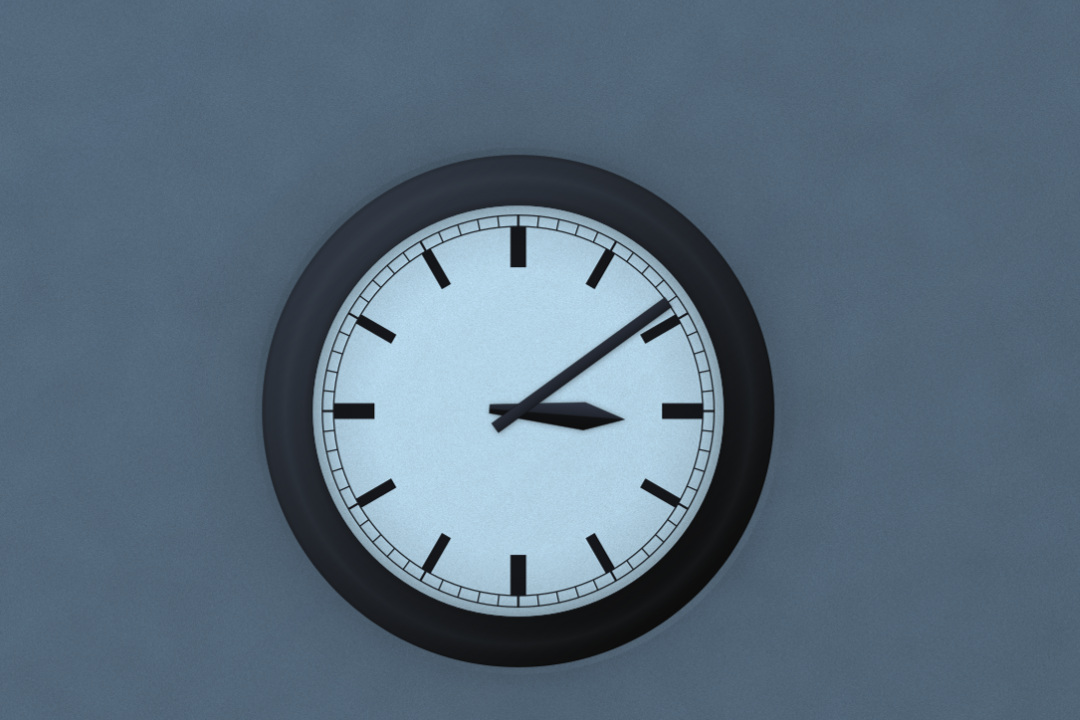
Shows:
3:09
